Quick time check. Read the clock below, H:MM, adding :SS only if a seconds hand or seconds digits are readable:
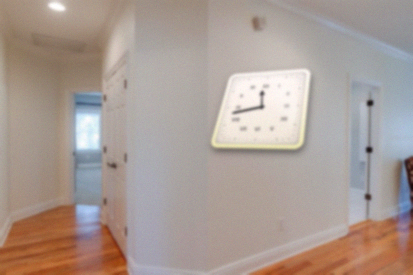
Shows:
11:43
